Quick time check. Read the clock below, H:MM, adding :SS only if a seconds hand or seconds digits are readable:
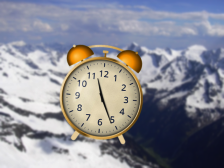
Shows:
11:26
